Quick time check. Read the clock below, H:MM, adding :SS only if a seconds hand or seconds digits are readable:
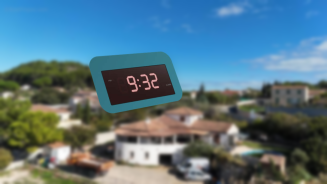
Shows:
9:32
